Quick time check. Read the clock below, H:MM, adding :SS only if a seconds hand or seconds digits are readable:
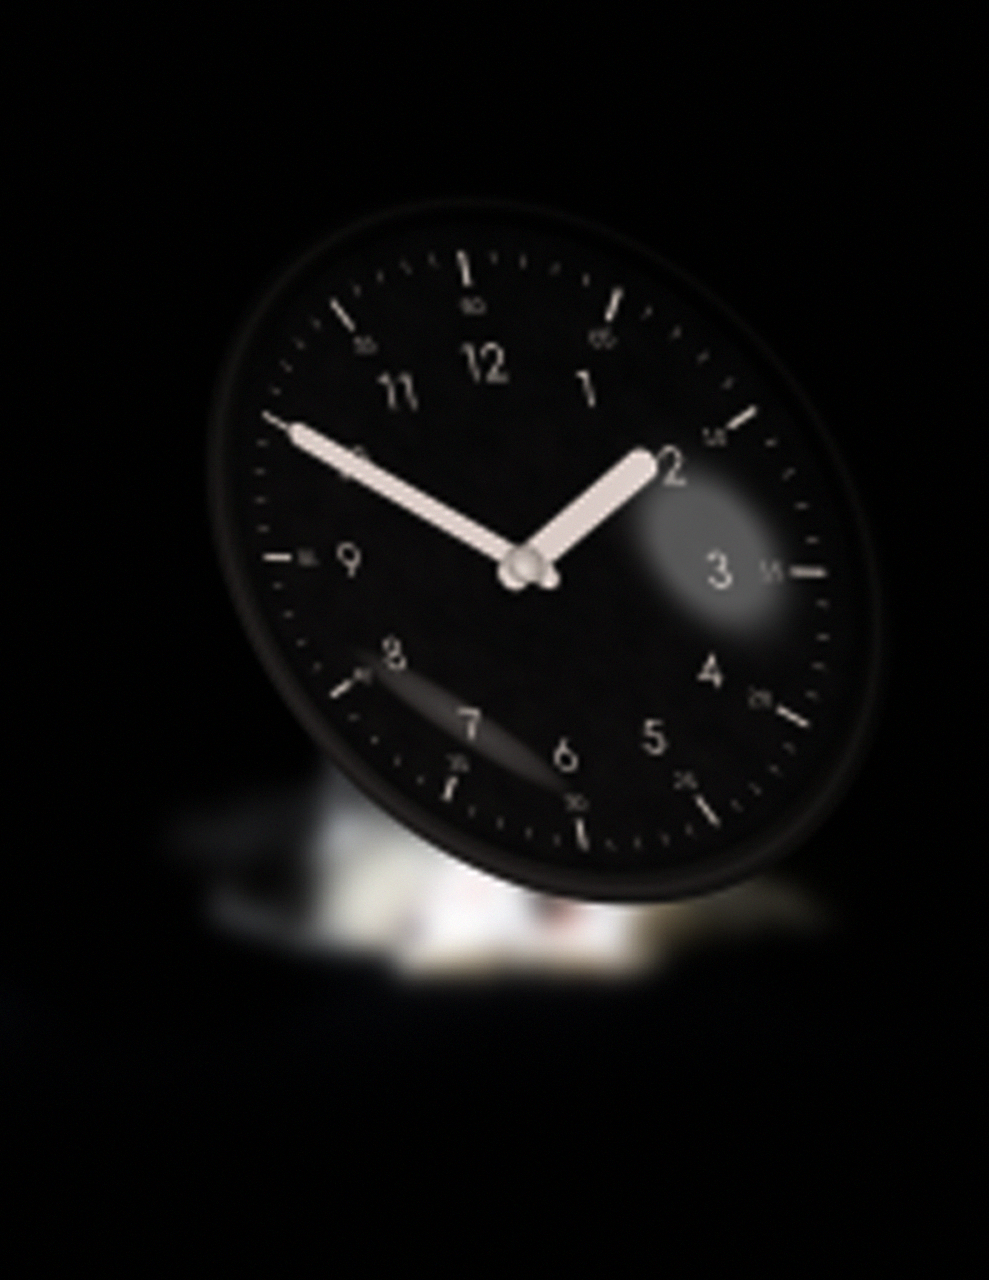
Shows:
1:50
